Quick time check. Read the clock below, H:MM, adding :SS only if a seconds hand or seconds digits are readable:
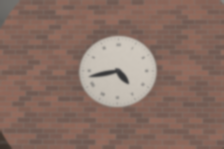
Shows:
4:43
